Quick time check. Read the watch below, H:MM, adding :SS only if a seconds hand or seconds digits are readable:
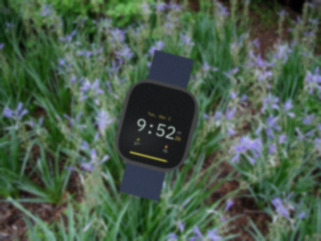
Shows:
9:52
